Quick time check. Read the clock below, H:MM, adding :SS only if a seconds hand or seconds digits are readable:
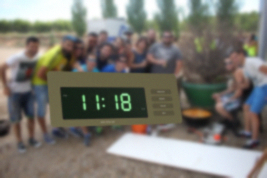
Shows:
11:18
